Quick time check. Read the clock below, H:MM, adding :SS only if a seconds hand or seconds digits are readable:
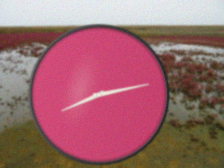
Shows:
8:13
